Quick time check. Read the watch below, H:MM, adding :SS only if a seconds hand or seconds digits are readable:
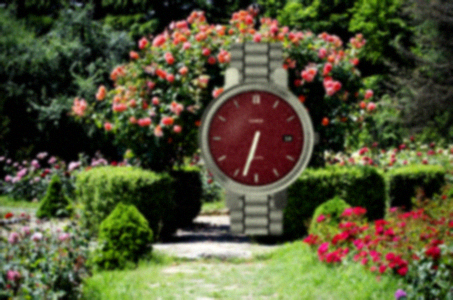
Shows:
6:33
